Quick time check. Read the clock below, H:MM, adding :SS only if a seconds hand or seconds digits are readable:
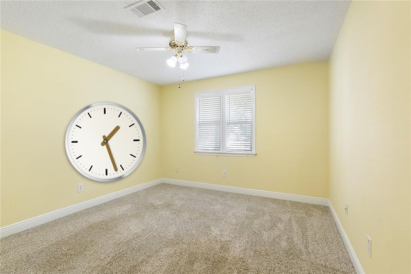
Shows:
1:27
